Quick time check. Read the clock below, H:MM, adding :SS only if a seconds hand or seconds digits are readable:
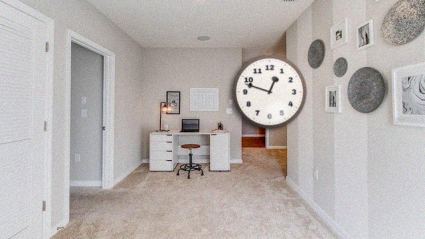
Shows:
12:48
